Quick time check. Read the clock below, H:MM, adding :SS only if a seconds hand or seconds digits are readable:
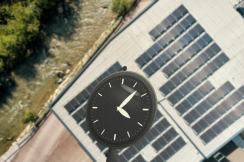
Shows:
4:07
